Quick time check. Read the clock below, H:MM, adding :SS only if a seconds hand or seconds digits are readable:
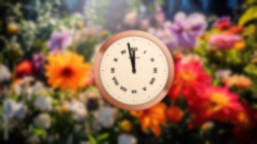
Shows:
11:58
